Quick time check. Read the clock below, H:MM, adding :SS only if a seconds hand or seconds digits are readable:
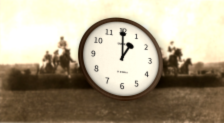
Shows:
1:00
